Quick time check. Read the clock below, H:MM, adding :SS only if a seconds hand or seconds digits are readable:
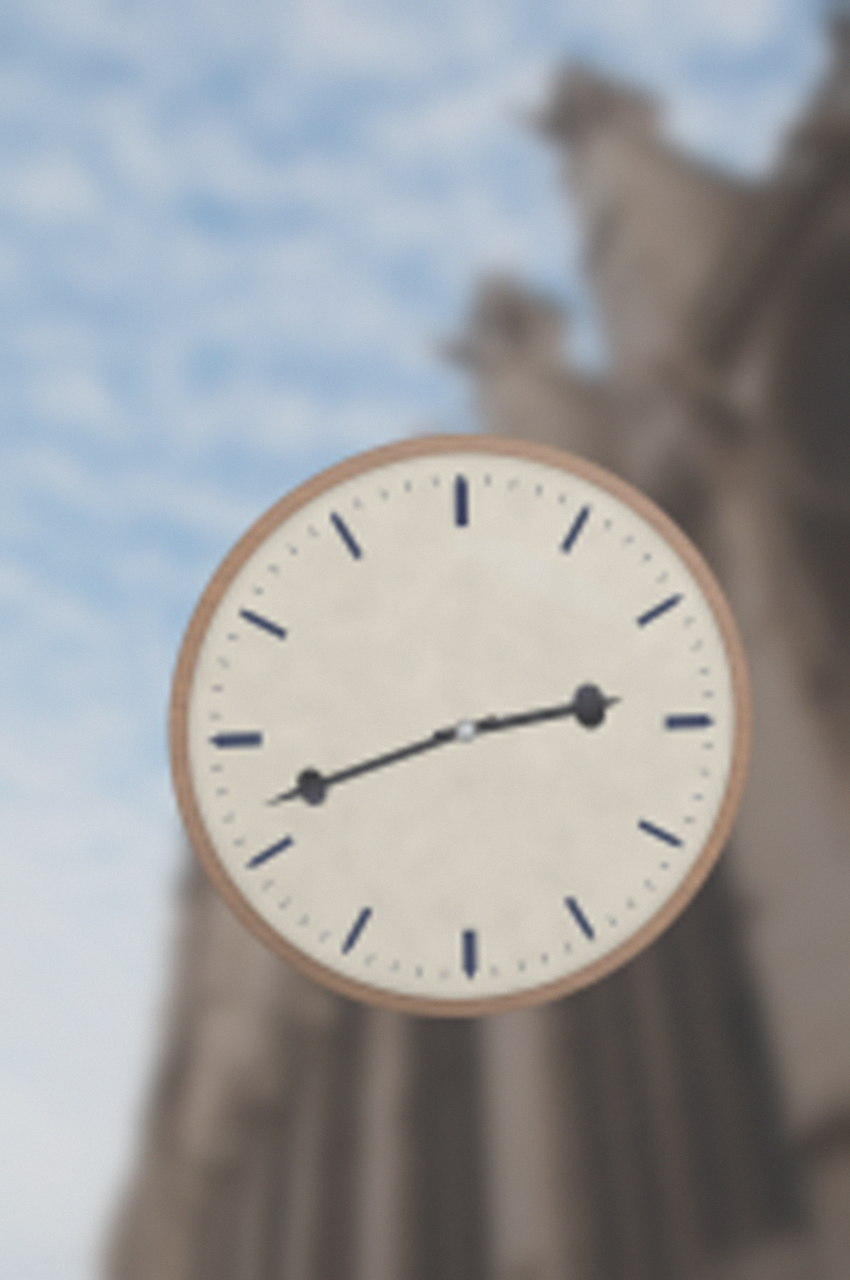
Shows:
2:42
